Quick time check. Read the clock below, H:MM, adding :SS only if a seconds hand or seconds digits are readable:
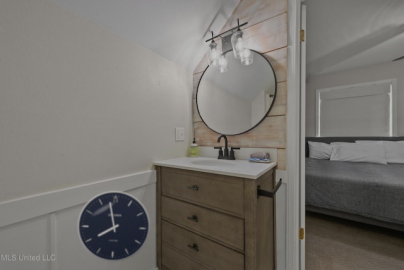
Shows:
7:58
